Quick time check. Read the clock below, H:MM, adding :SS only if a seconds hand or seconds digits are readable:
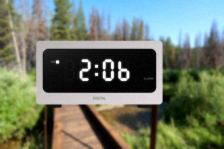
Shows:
2:06
